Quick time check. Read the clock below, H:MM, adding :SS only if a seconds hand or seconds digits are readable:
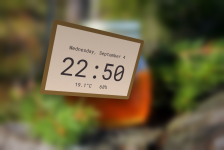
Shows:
22:50
